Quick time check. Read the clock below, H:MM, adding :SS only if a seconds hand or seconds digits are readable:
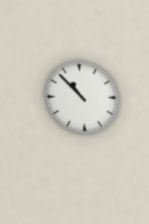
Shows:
10:53
